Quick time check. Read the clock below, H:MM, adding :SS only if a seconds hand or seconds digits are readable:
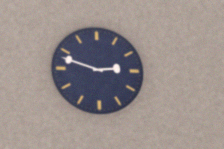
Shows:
2:48
